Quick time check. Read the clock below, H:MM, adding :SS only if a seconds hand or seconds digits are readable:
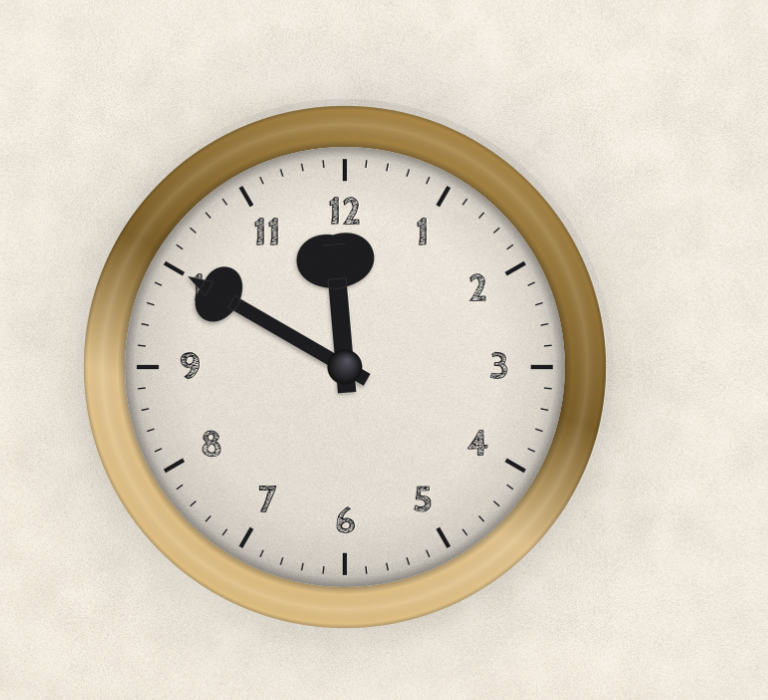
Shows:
11:50
